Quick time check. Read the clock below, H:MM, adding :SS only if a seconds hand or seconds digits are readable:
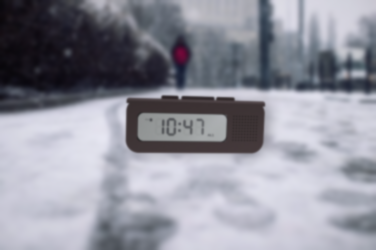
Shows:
10:47
